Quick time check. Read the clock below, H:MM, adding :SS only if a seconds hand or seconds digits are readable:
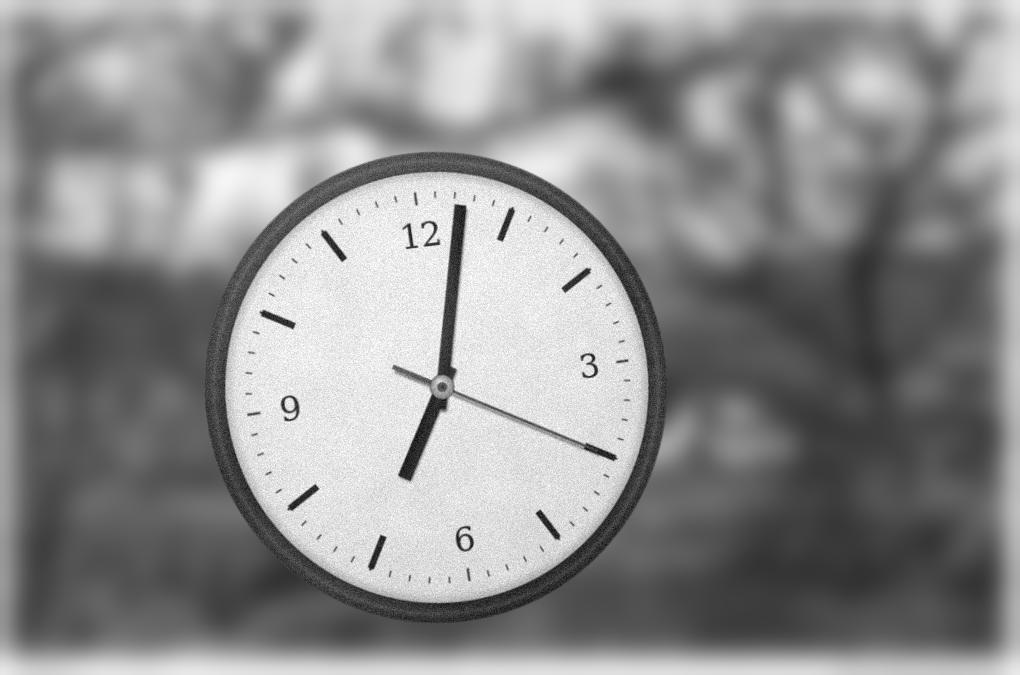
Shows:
7:02:20
